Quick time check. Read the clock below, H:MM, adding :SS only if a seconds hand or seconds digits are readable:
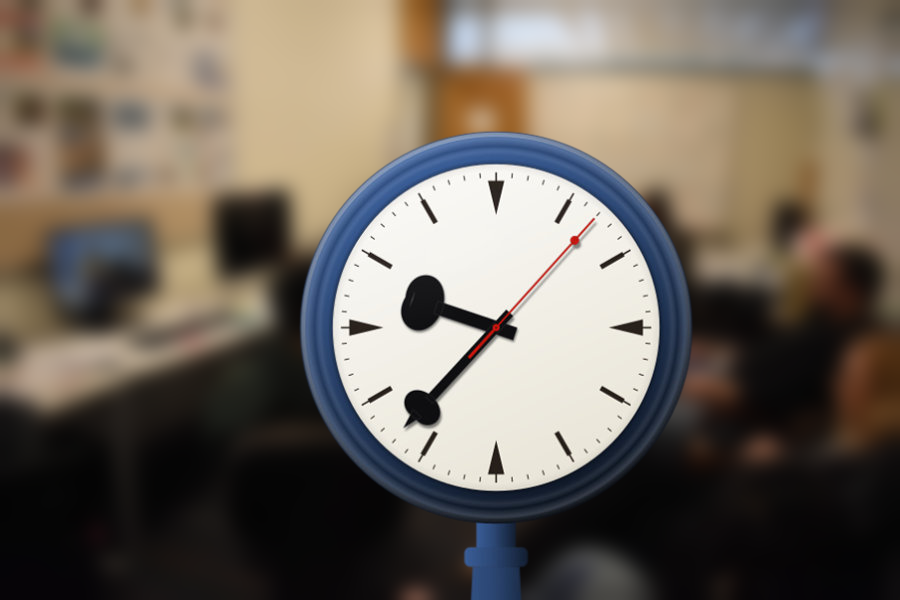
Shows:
9:37:07
